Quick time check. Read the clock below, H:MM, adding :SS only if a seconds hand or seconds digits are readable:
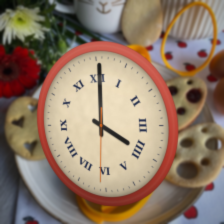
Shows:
4:00:31
